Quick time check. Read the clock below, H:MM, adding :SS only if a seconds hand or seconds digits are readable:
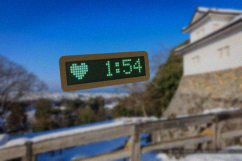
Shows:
1:54
